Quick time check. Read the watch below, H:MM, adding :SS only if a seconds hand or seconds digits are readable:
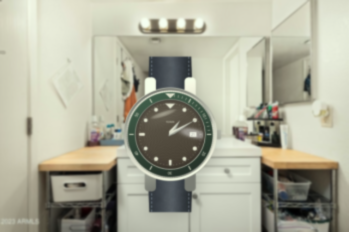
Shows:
1:10
